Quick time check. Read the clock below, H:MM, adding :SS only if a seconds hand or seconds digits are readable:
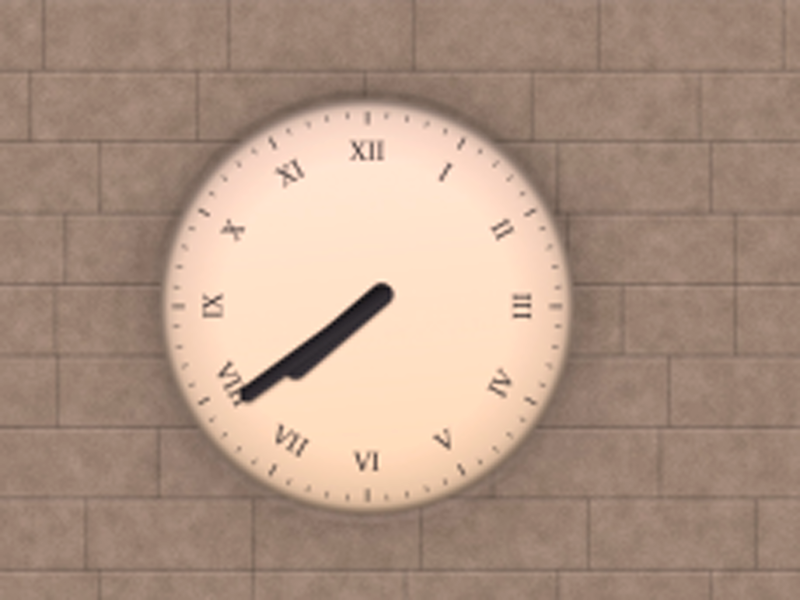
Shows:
7:39
